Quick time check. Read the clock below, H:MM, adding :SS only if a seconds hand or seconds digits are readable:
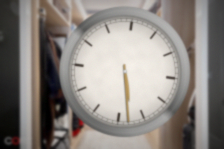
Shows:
5:28
